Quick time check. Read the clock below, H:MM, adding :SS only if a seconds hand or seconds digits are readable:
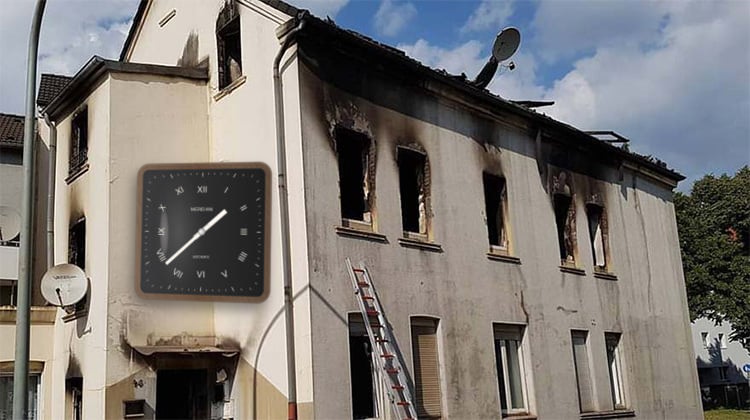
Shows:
1:38
